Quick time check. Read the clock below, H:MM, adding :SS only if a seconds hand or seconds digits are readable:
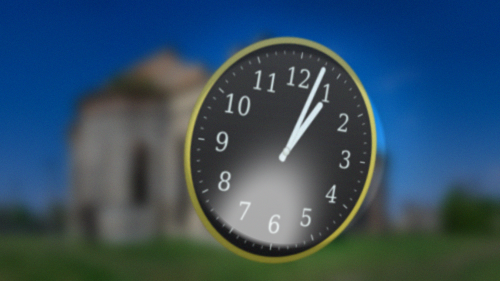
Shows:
1:03
